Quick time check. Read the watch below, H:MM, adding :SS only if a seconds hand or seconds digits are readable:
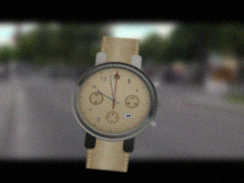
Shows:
9:58
